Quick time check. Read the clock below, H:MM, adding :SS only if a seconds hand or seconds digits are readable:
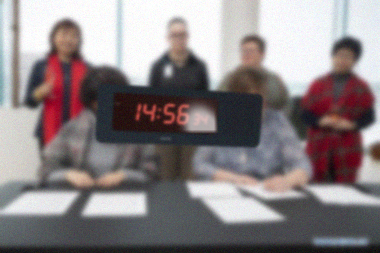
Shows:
14:56
